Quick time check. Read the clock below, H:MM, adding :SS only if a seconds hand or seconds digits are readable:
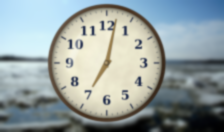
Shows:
7:02
